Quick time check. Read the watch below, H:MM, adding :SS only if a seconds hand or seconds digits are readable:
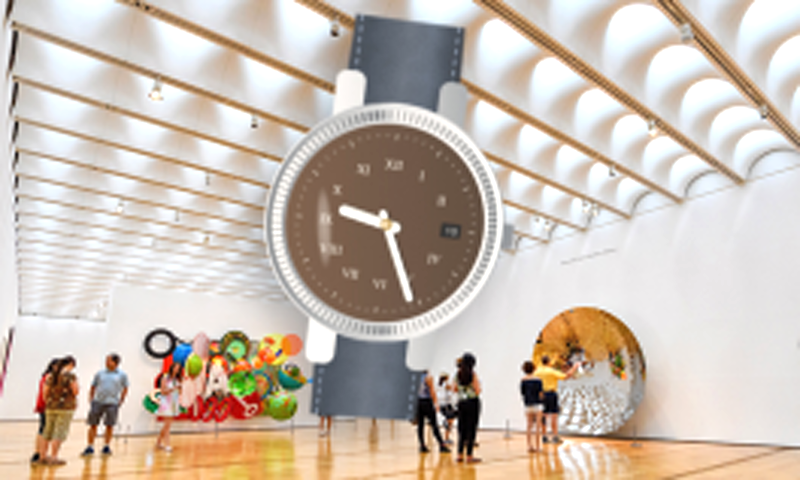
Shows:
9:26
